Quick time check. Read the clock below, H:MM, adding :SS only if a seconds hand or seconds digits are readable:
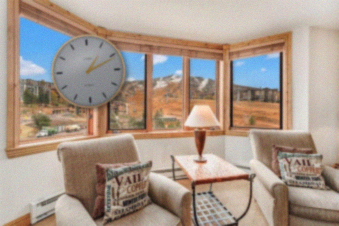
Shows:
1:11
